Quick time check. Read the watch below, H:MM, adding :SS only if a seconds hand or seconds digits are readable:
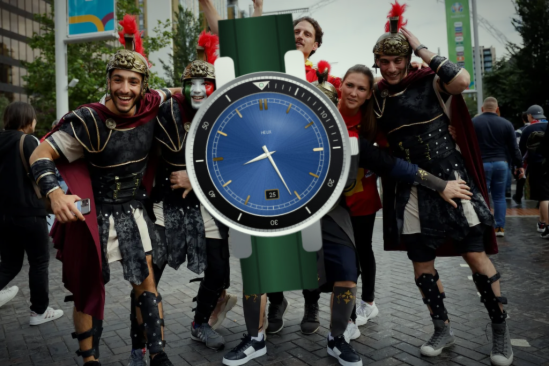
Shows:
8:26
